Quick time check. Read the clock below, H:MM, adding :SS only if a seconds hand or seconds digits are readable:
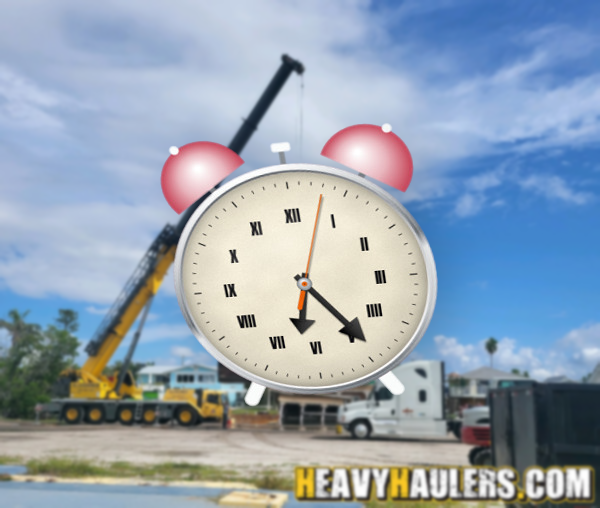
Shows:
6:24:03
